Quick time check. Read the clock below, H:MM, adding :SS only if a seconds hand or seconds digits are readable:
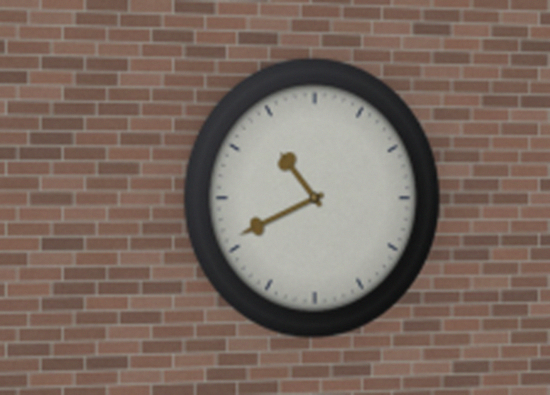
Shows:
10:41
